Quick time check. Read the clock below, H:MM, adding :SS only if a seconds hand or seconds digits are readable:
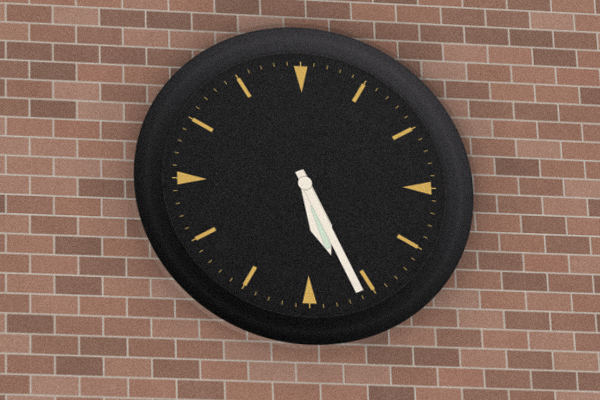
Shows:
5:26
